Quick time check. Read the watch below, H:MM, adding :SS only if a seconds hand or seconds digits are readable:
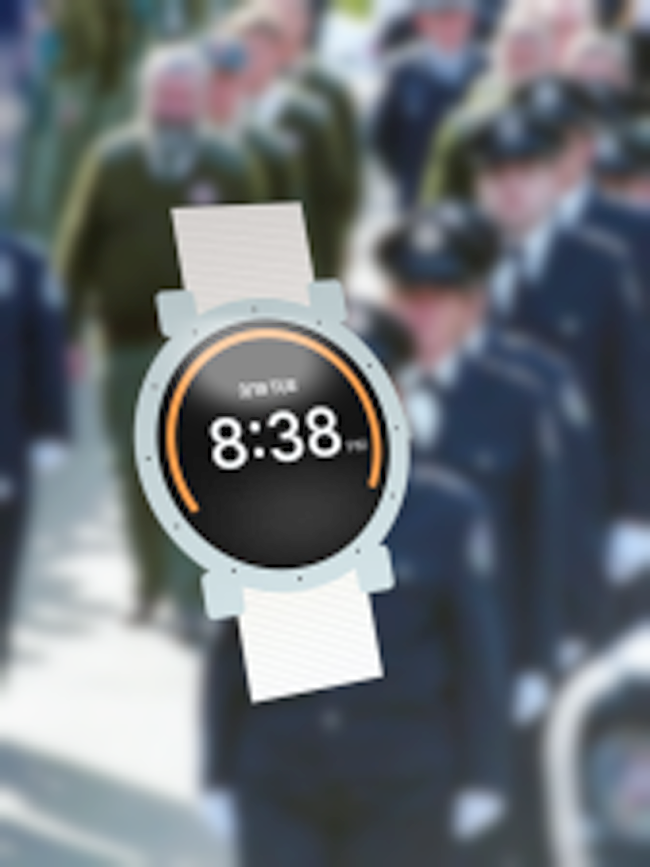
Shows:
8:38
